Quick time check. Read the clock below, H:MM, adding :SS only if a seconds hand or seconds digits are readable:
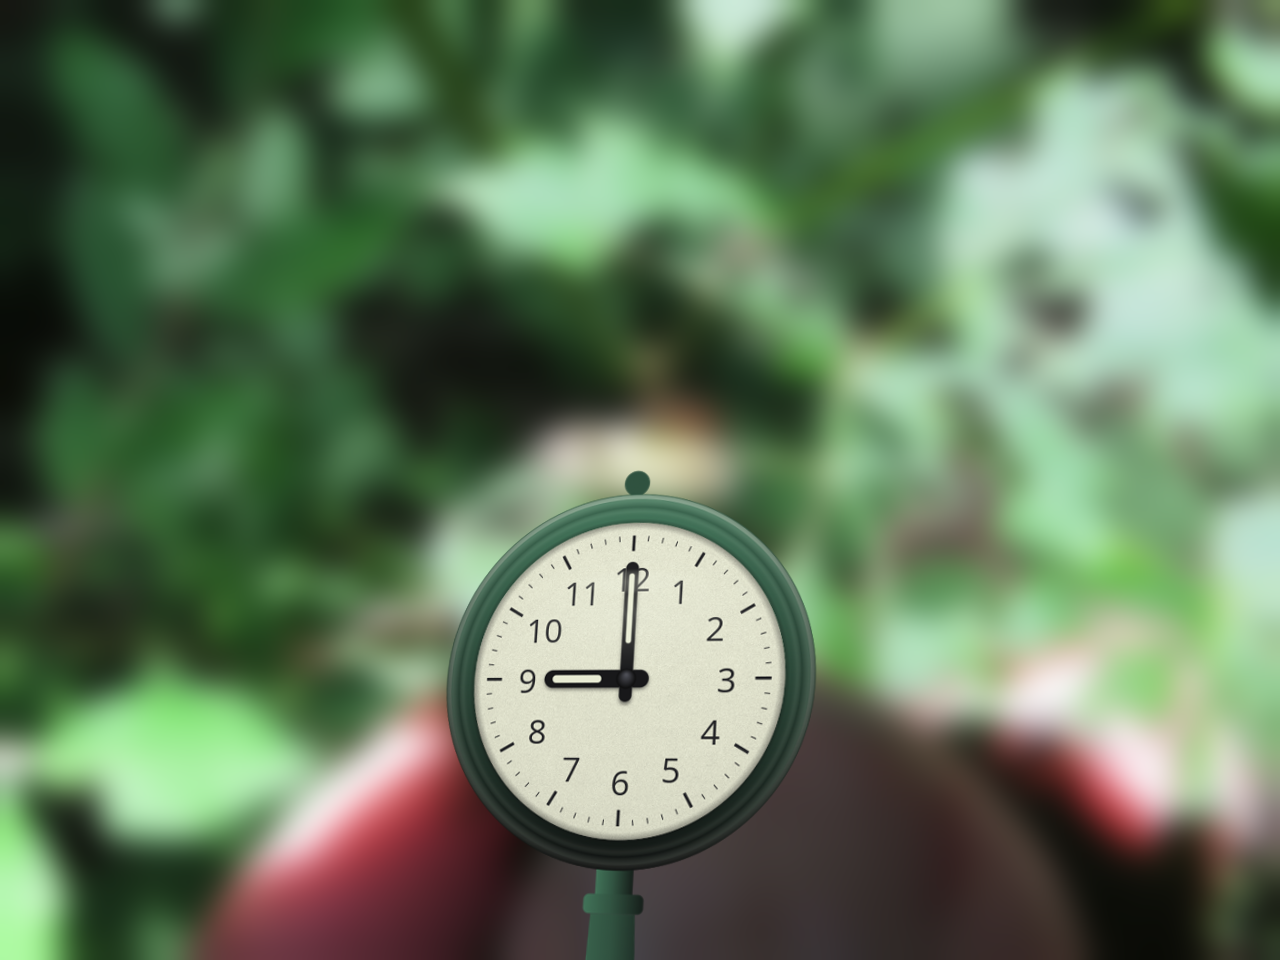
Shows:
9:00
